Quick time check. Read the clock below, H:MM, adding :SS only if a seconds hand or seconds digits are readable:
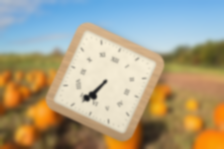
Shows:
6:34
